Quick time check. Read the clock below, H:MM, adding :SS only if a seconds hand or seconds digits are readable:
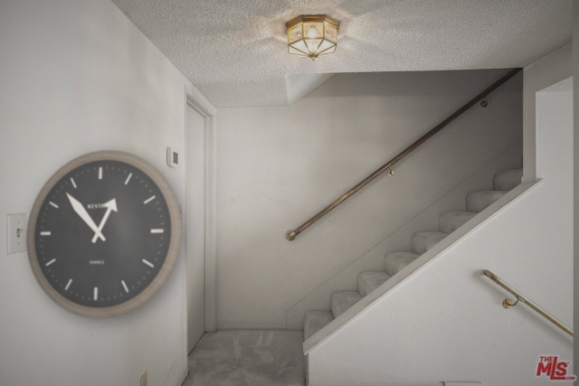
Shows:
12:53
